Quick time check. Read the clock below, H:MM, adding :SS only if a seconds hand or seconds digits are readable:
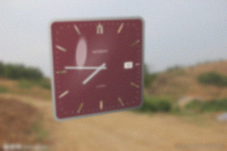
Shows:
7:46
